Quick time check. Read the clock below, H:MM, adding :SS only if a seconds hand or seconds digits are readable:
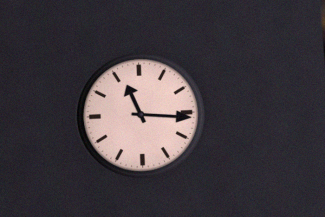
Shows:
11:16
